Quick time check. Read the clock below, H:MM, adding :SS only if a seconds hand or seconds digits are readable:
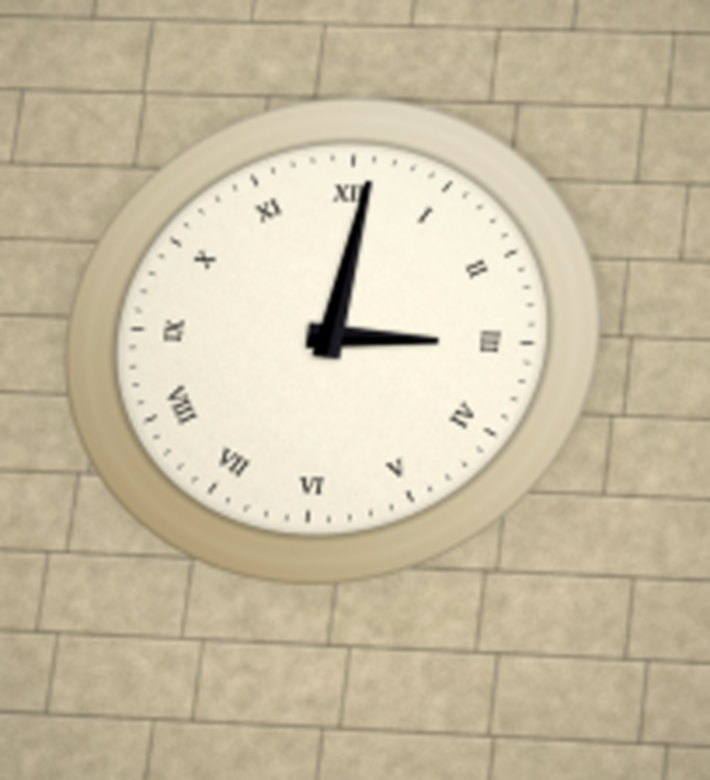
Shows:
3:01
